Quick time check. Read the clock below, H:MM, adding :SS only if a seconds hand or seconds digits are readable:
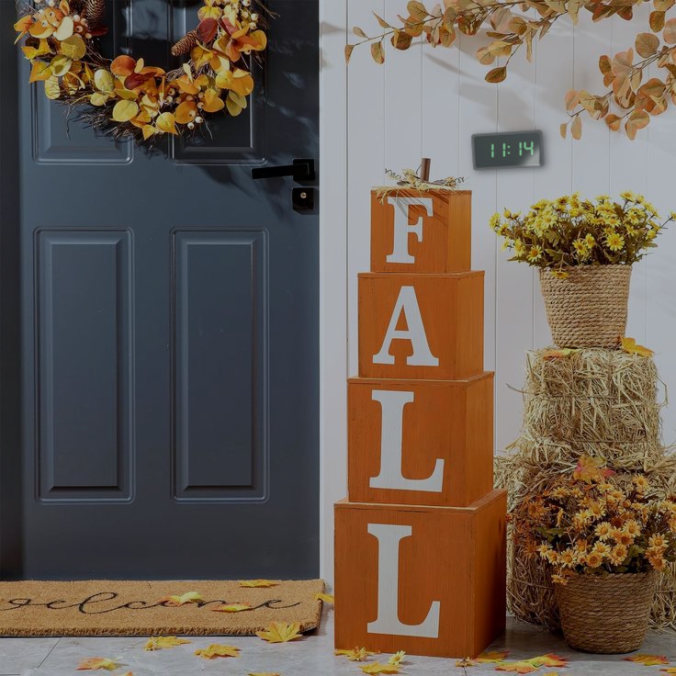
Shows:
11:14
